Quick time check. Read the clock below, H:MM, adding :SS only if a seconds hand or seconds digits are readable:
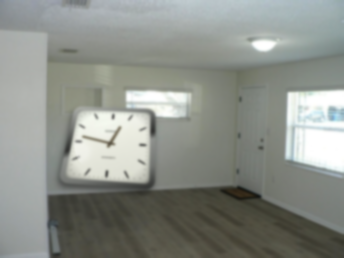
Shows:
12:47
